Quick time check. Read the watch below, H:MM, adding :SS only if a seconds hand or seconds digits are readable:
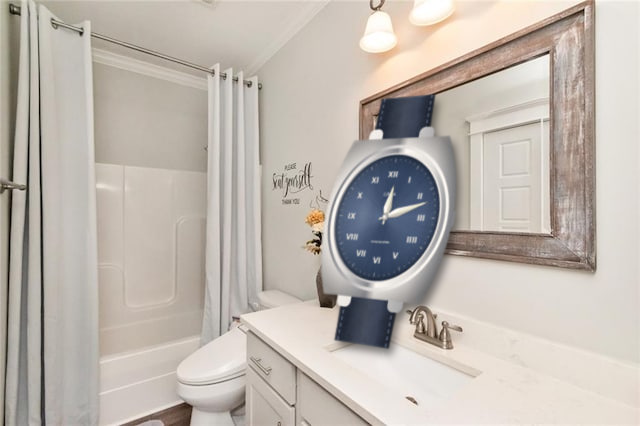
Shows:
12:12
